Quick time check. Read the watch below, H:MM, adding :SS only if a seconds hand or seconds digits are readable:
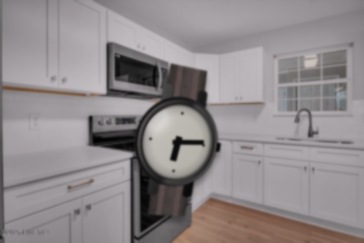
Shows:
6:14
